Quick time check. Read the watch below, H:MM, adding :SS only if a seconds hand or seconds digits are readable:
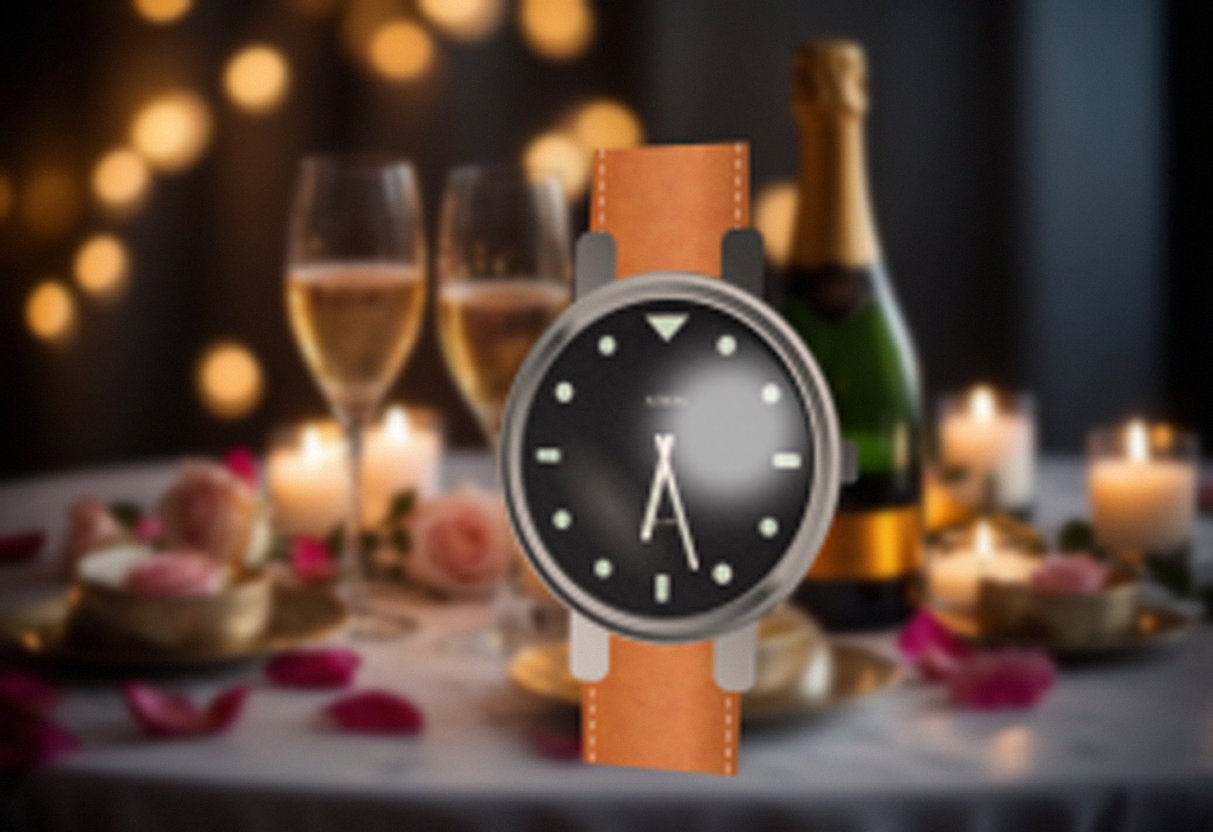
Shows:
6:27
